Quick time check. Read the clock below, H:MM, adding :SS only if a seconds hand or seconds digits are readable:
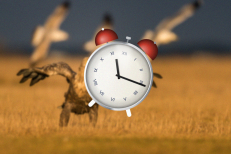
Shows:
11:16
